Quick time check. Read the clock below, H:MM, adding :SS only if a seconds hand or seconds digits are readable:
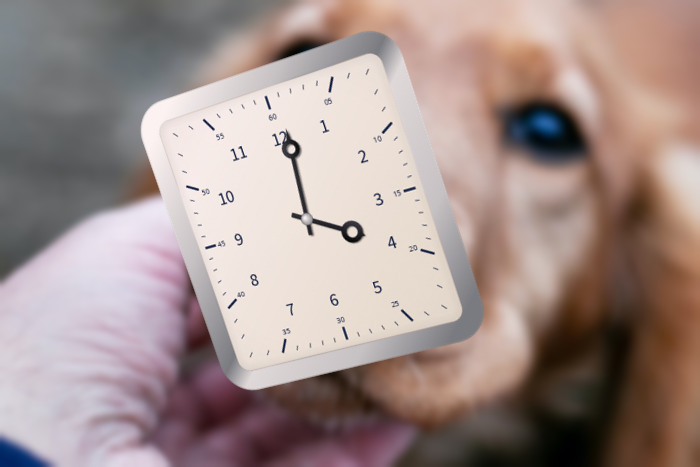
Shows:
4:01
